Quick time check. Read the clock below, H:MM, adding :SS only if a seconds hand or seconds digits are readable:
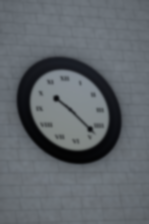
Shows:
10:23
